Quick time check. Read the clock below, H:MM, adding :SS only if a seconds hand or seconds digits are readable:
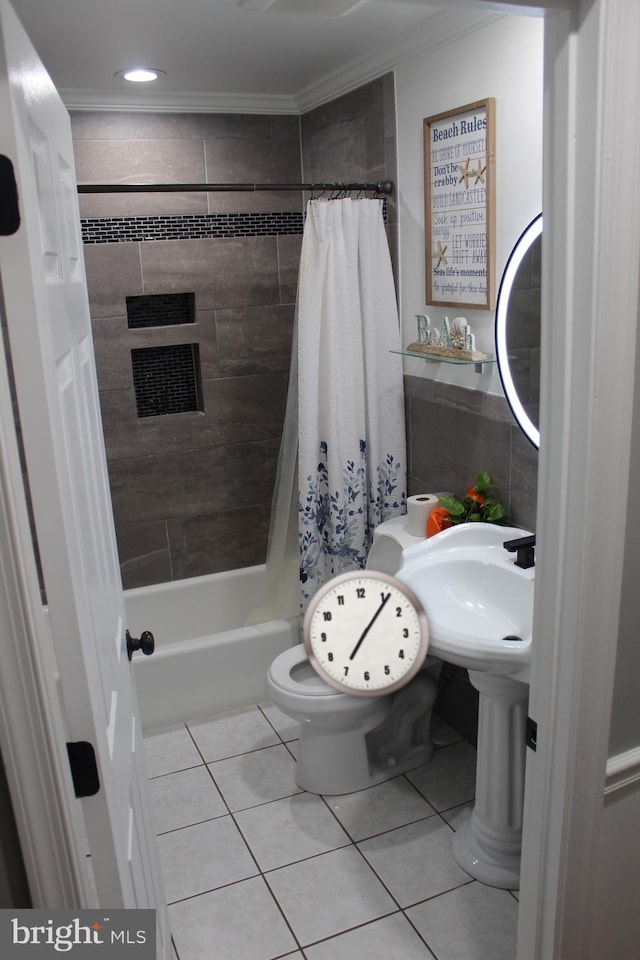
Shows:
7:06
